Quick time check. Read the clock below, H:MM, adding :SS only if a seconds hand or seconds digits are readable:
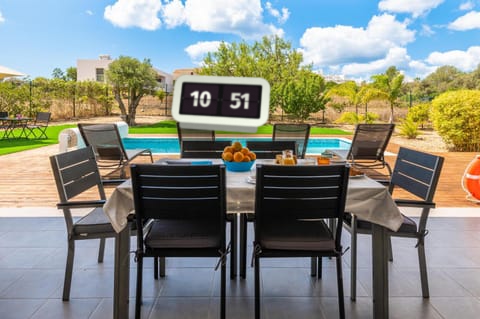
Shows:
10:51
